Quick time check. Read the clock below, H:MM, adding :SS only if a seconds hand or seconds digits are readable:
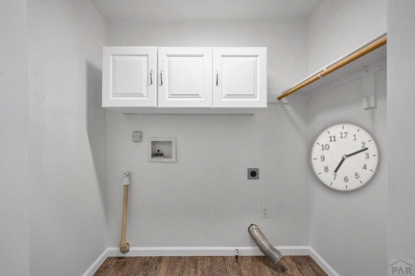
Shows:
7:12
